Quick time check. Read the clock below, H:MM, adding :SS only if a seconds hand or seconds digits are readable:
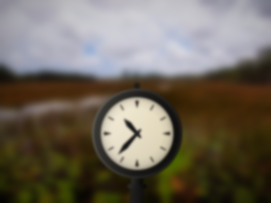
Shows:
10:37
